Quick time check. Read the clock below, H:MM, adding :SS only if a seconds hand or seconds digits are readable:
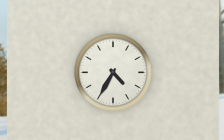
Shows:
4:35
